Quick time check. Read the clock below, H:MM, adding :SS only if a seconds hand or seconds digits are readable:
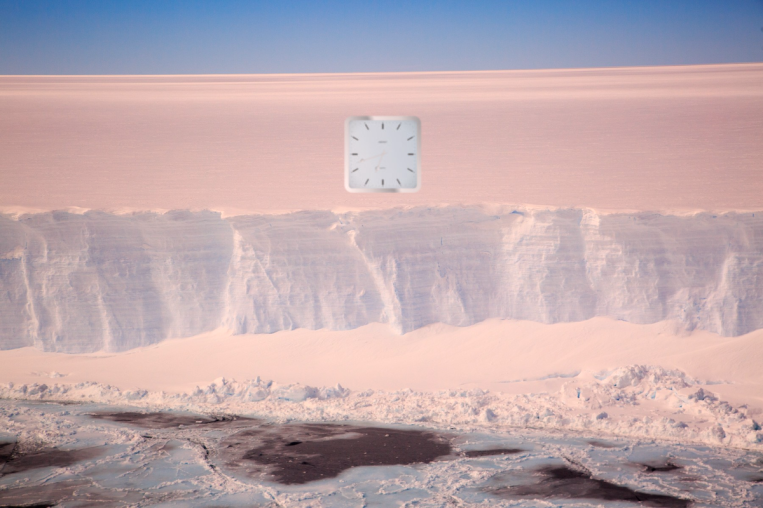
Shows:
6:42
